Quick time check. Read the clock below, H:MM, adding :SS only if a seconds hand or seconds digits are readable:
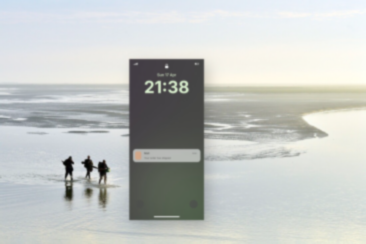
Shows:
21:38
